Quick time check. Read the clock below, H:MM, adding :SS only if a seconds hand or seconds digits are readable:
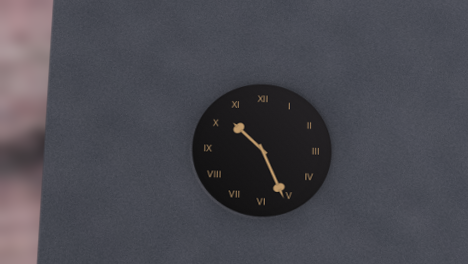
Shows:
10:26
